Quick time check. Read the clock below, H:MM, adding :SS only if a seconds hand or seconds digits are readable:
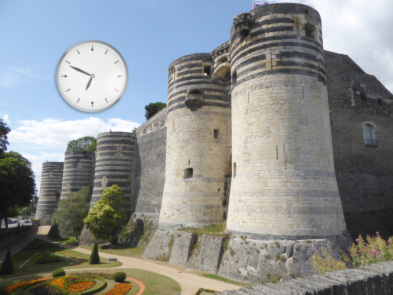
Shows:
6:49
